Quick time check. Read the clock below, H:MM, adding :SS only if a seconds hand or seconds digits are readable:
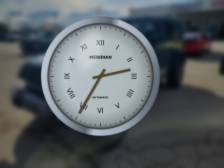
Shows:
2:35
